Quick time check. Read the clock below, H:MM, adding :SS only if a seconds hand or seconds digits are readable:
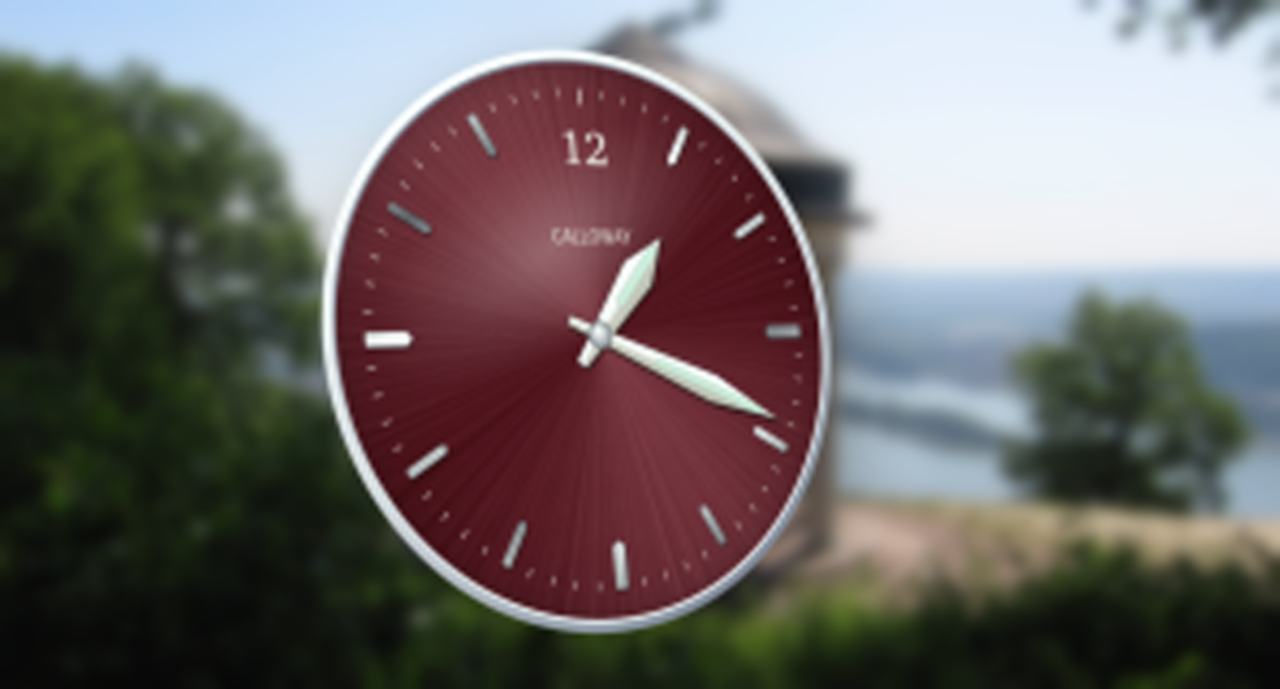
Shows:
1:19
